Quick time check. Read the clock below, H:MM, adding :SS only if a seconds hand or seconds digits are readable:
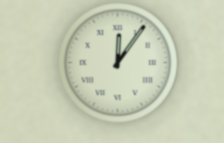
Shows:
12:06
